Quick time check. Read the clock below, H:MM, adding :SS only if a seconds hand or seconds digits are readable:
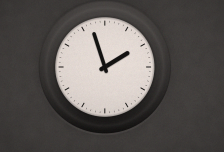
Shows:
1:57
